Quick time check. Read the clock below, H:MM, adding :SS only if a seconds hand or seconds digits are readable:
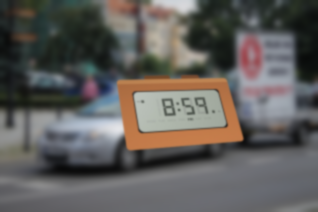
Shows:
8:59
